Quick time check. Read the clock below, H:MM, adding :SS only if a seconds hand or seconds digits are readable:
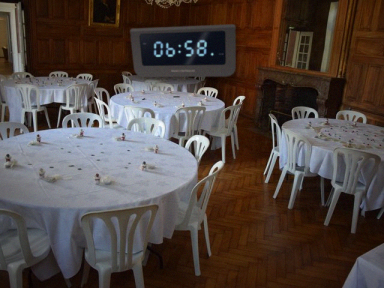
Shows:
6:58
